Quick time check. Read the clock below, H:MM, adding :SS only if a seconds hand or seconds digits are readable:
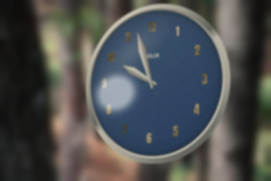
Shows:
9:57
